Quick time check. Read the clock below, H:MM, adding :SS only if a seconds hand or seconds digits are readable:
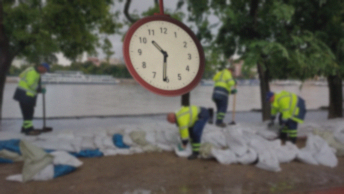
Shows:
10:31
